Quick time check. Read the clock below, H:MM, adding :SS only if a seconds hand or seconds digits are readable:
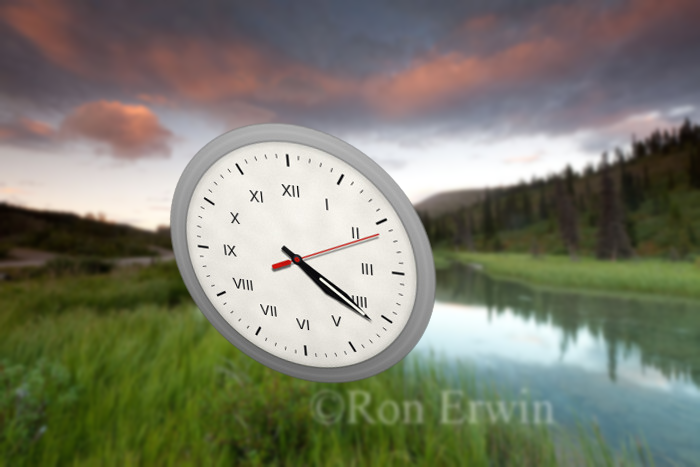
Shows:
4:21:11
